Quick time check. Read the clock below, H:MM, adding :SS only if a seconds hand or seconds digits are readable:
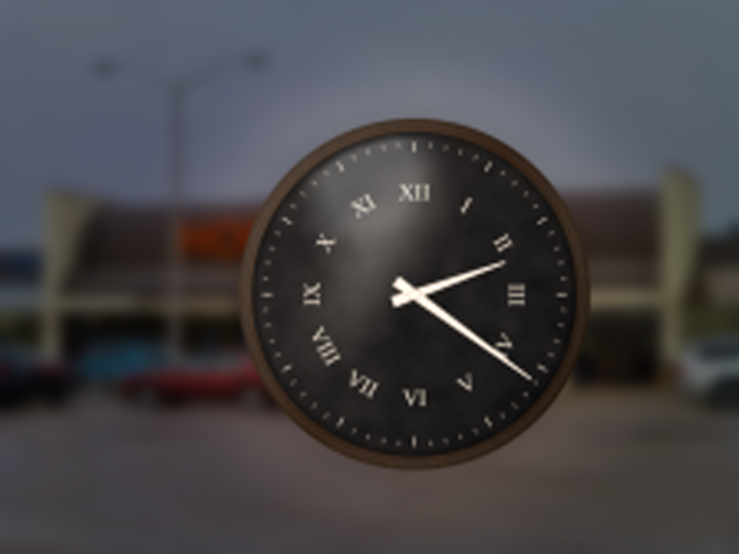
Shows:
2:21
